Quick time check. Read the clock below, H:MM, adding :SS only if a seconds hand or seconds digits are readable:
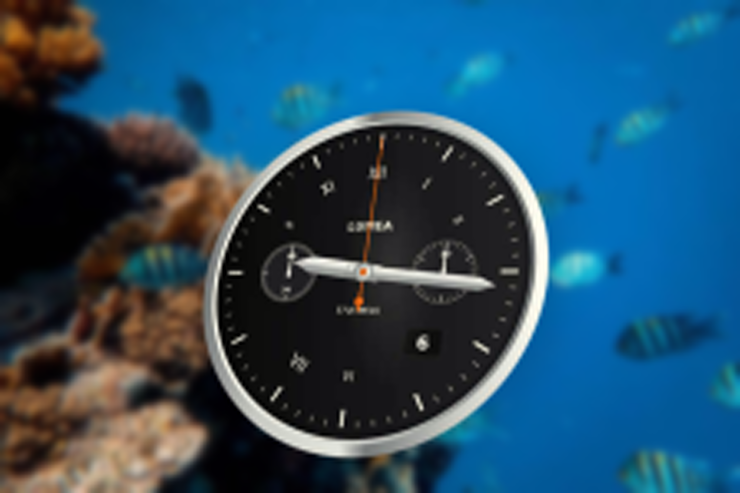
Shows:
9:16
